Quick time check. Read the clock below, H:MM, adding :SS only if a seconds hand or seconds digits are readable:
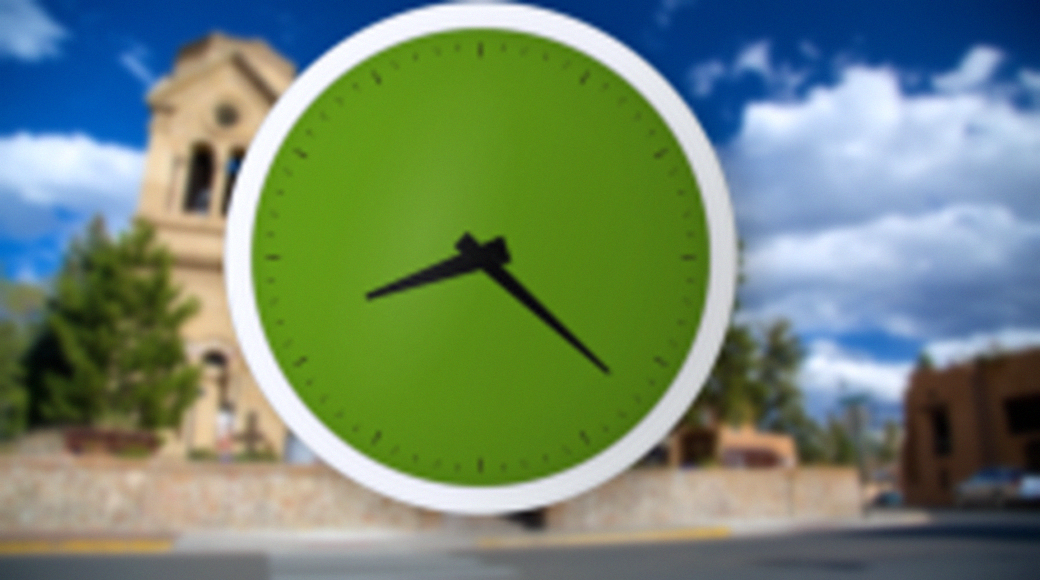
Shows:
8:22
